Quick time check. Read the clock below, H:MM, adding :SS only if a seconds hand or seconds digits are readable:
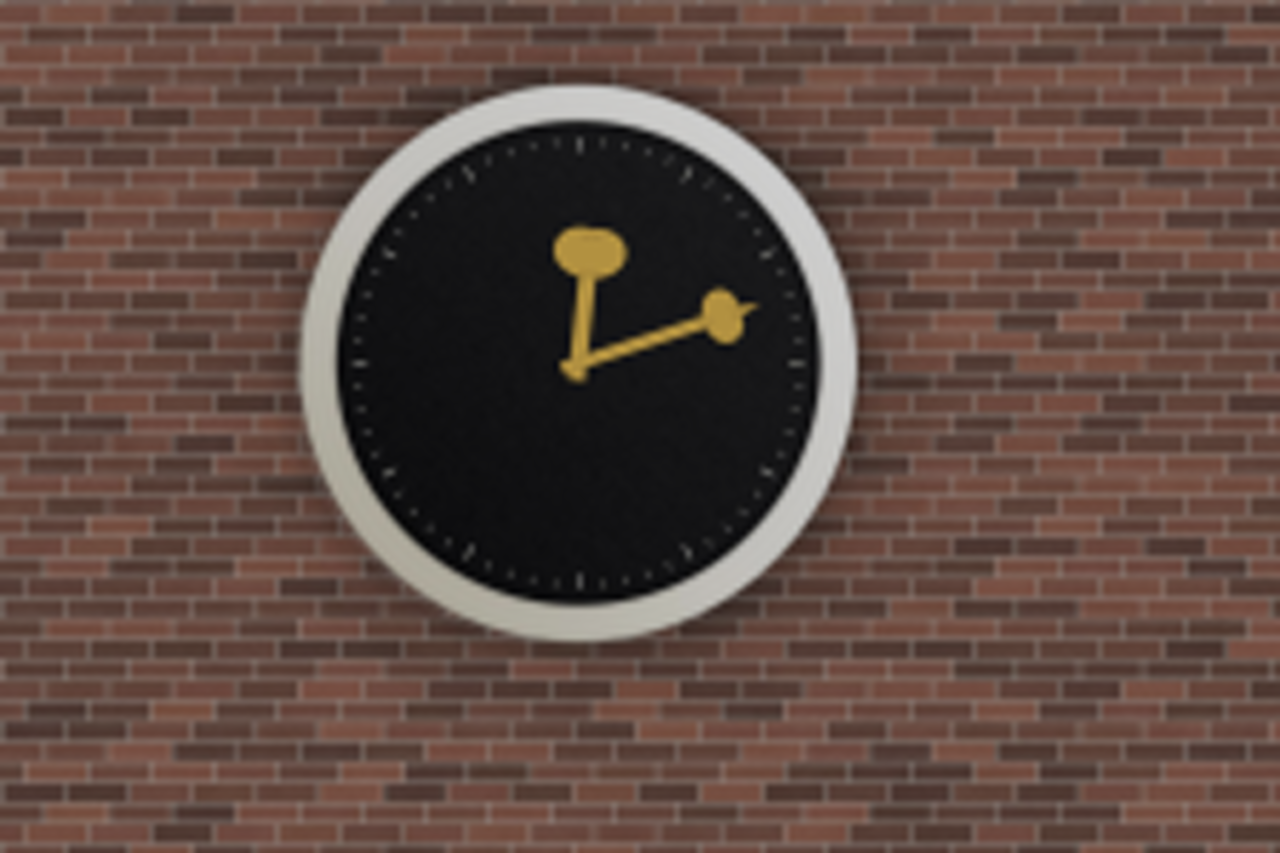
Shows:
12:12
